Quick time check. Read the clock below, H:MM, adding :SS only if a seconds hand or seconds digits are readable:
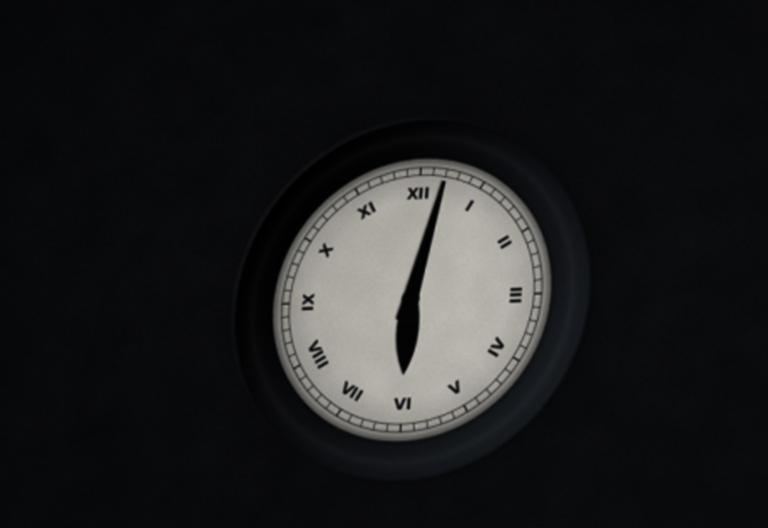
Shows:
6:02
